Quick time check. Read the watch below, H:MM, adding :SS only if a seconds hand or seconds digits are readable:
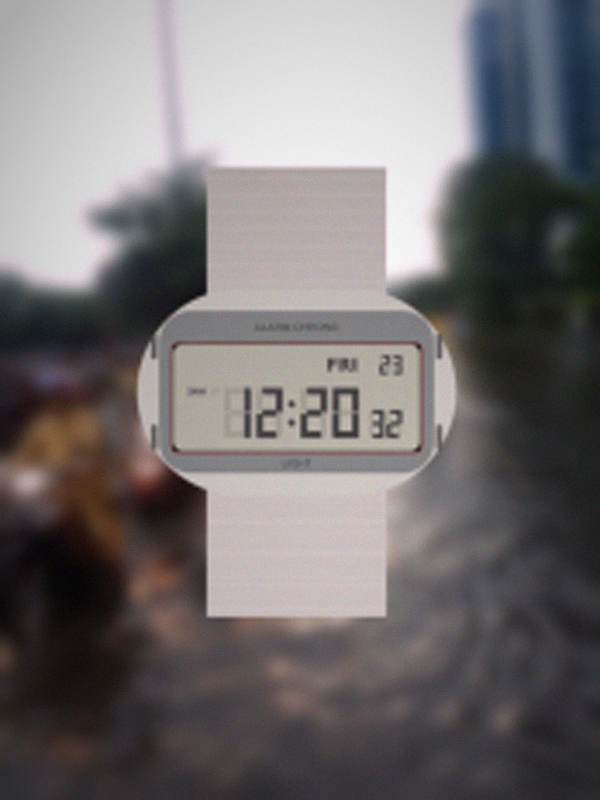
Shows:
12:20:32
